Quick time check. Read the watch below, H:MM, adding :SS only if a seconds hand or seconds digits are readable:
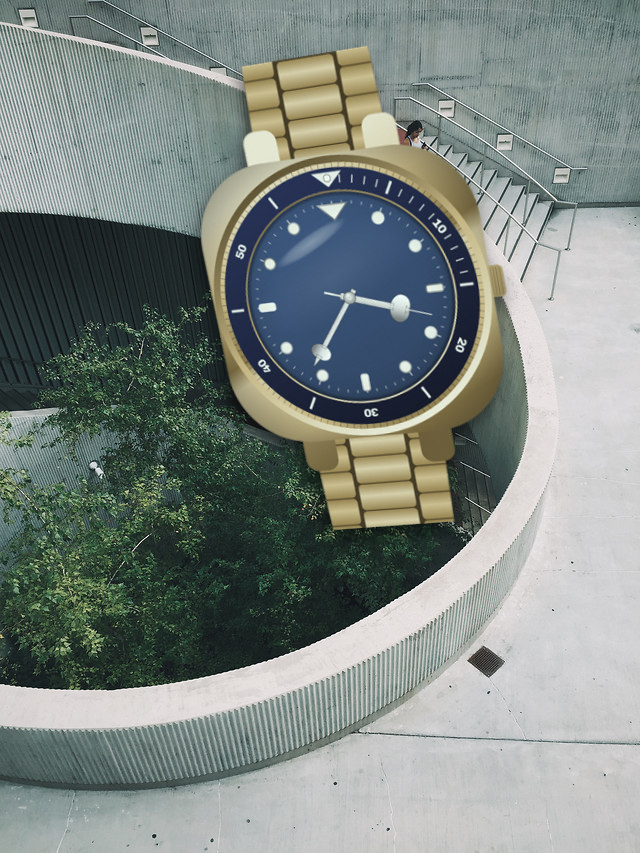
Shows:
3:36:18
